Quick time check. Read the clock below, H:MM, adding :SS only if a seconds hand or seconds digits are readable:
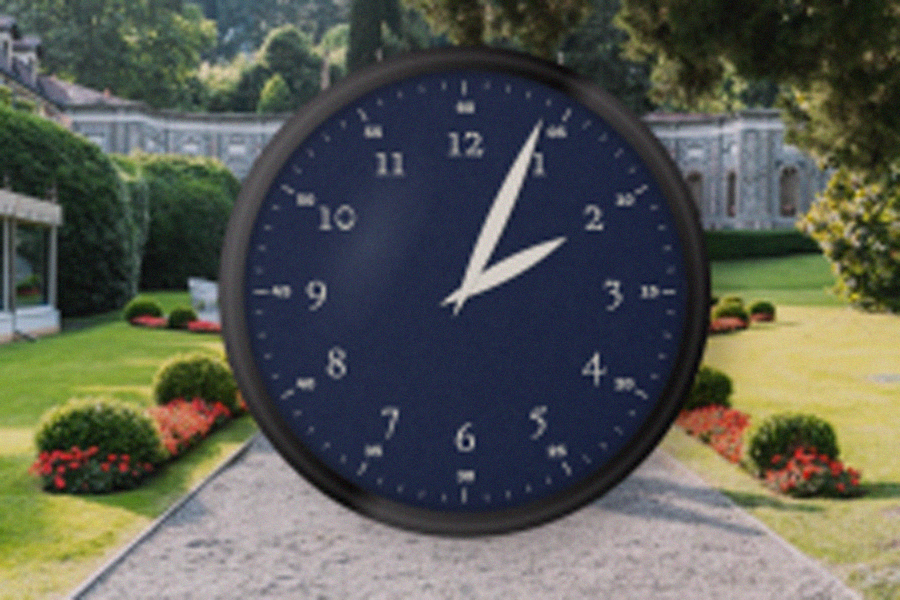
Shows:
2:04
